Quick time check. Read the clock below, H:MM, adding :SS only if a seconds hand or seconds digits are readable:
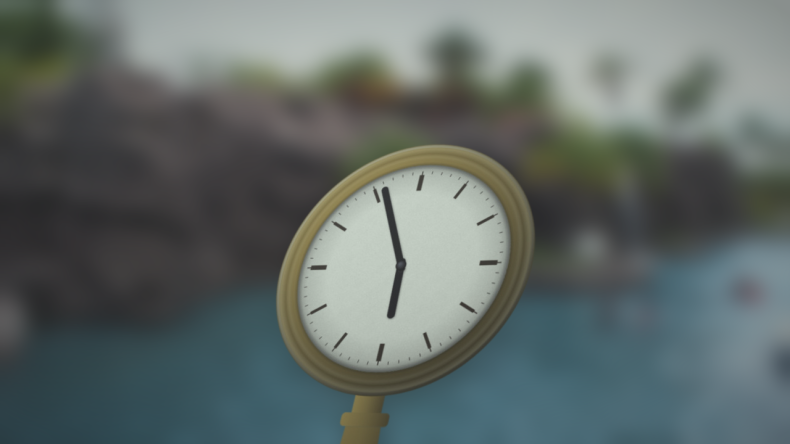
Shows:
5:56
